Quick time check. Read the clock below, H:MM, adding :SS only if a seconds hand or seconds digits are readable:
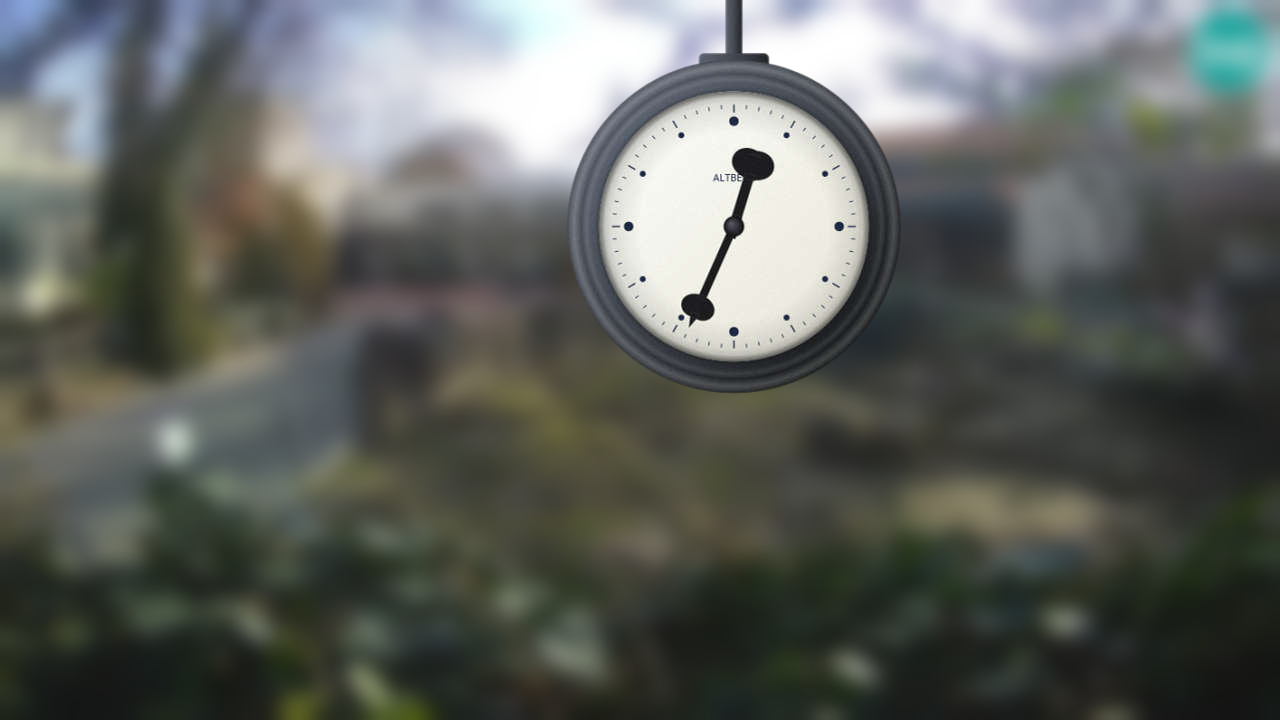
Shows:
12:34
